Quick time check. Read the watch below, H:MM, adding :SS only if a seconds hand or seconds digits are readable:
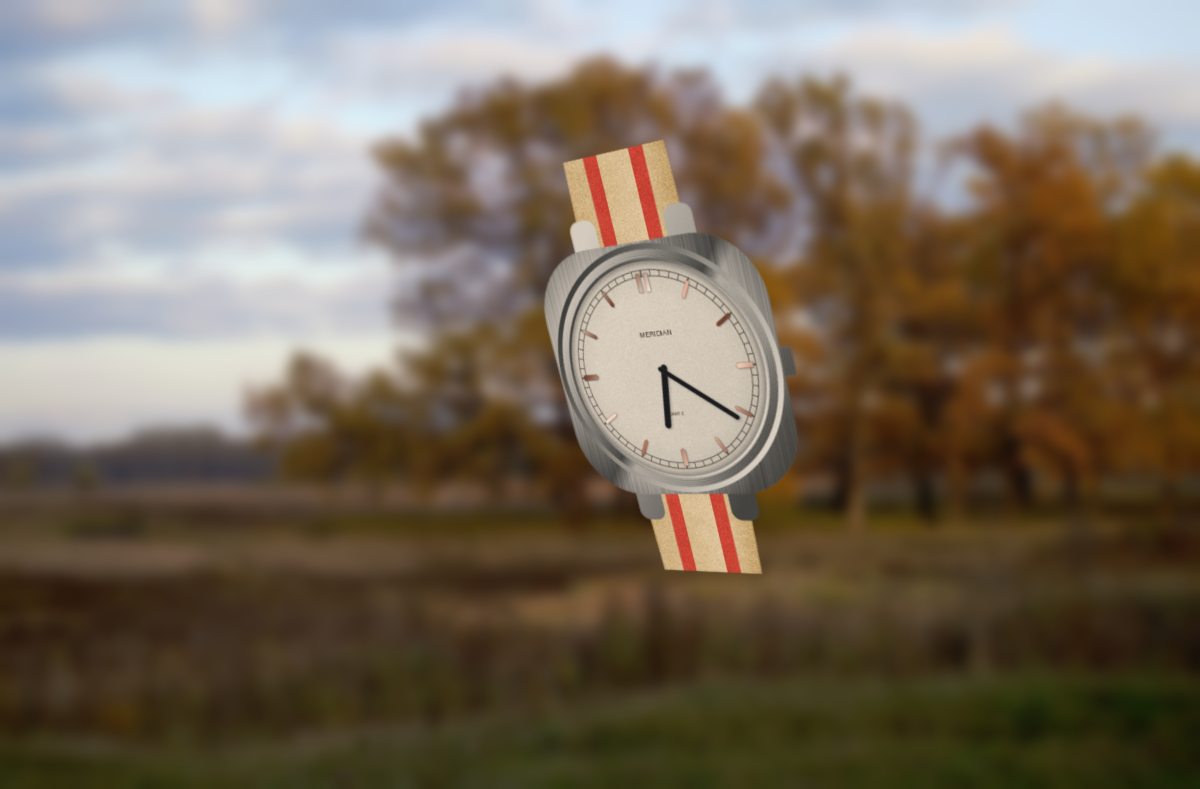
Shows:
6:21
